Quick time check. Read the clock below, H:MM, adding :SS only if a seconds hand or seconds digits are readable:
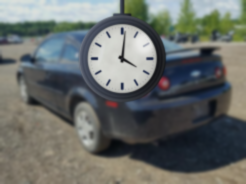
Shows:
4:01
